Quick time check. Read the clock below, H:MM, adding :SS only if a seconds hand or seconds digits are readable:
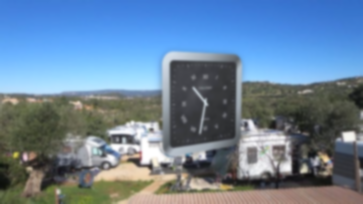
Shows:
10:32
